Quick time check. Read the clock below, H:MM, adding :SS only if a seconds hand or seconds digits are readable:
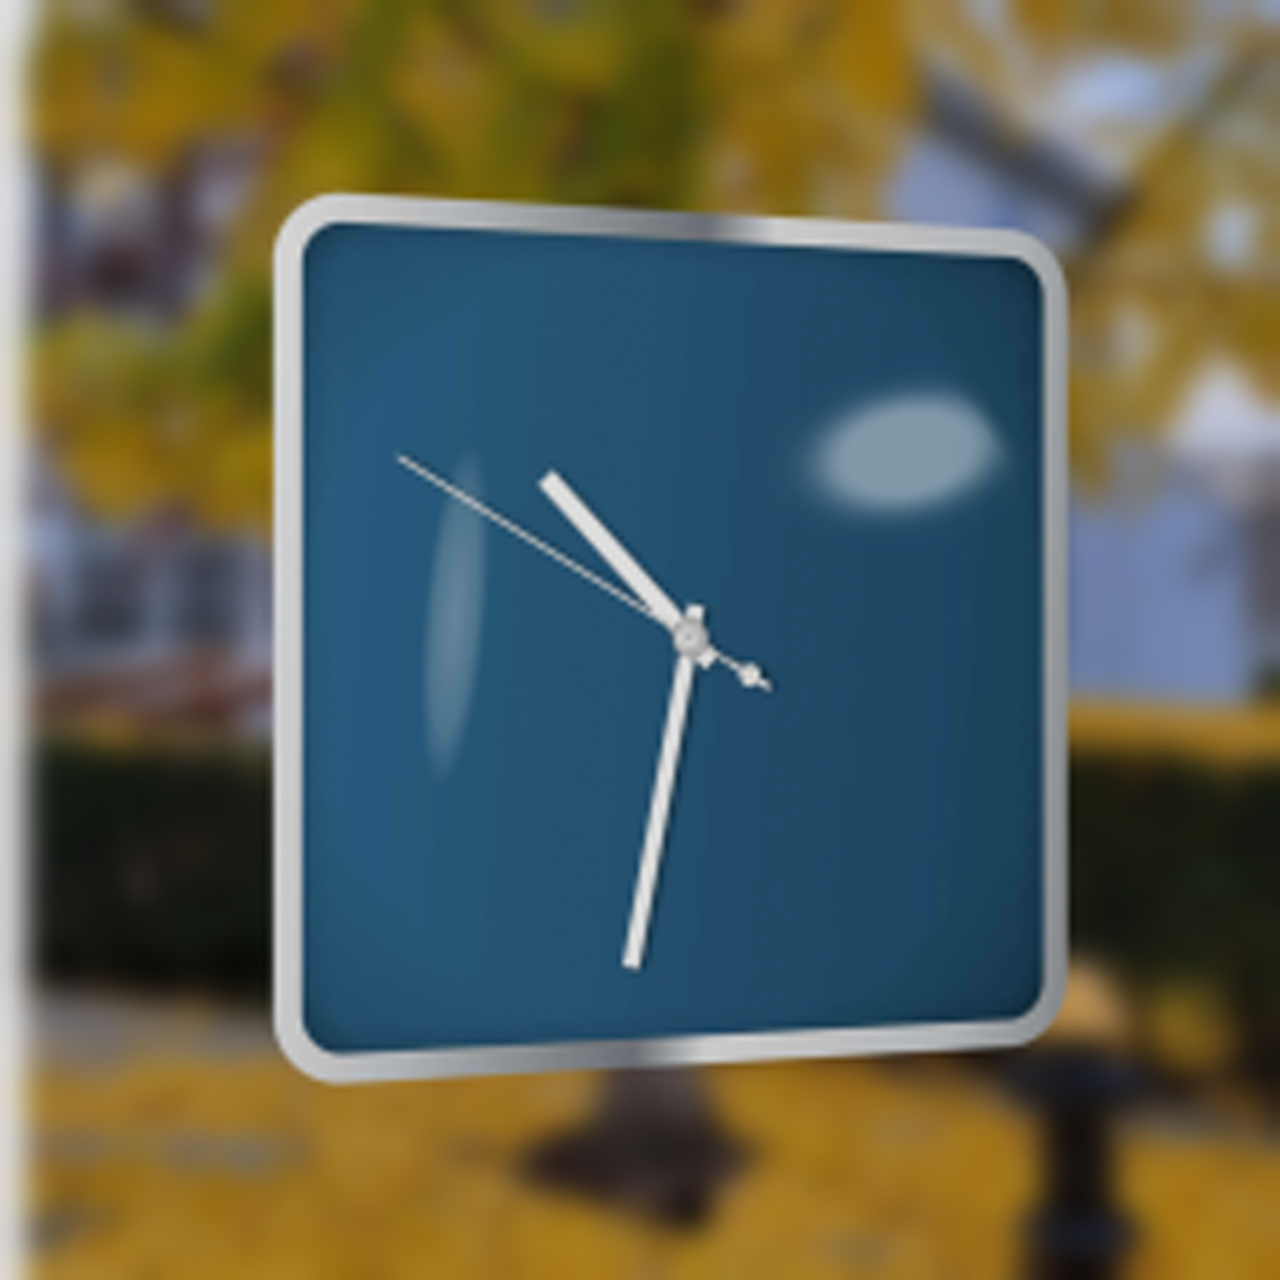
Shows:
10:31:50
